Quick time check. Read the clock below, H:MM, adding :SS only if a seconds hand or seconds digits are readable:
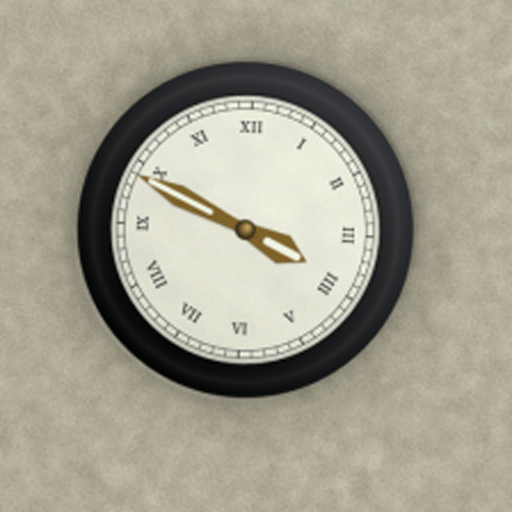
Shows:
3:49
